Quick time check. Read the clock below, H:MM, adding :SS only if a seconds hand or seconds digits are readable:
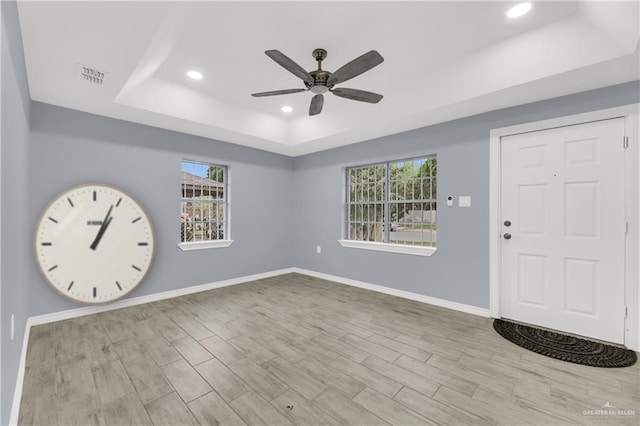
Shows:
1:04
